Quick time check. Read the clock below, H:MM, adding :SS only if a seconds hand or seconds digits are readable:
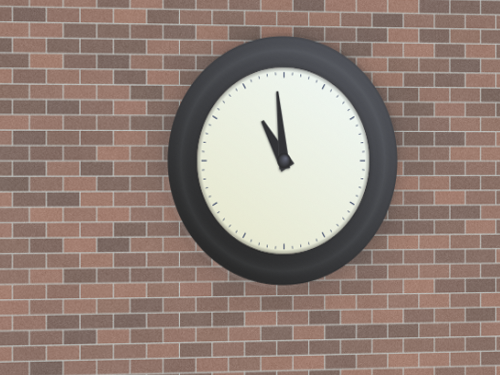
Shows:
10:59
